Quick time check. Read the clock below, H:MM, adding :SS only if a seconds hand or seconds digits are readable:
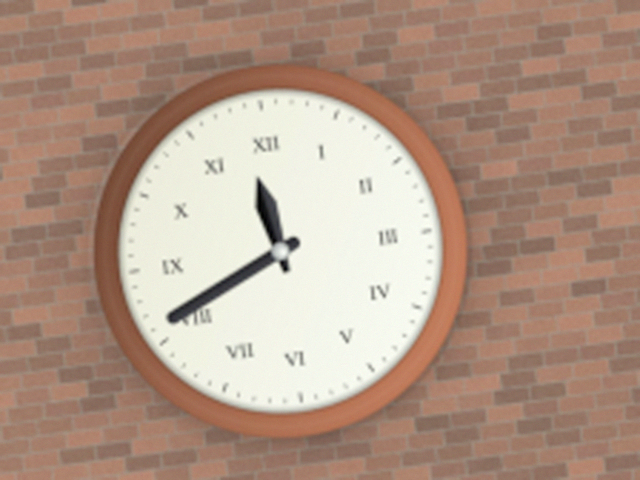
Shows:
11:41
